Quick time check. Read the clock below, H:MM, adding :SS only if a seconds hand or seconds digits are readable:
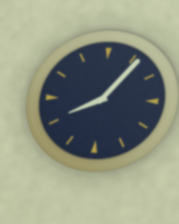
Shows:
8:06
